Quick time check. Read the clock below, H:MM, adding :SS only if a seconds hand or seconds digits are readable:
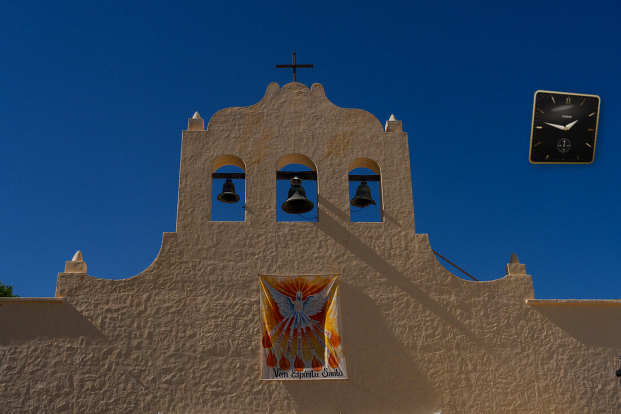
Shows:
1:47
